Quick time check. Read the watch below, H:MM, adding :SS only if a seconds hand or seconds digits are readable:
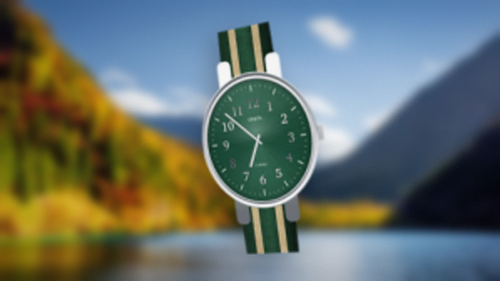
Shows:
6:52
